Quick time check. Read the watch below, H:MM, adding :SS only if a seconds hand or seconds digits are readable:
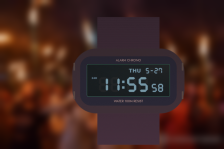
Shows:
11:55:58
